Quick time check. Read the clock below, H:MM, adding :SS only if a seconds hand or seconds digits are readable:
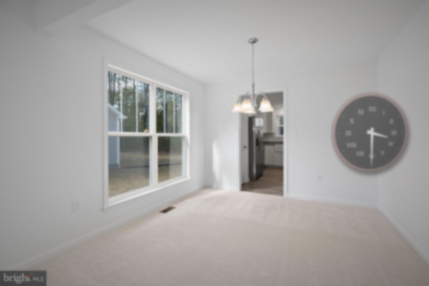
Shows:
3:30
